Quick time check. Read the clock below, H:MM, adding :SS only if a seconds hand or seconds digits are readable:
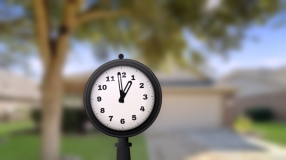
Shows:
12:59
